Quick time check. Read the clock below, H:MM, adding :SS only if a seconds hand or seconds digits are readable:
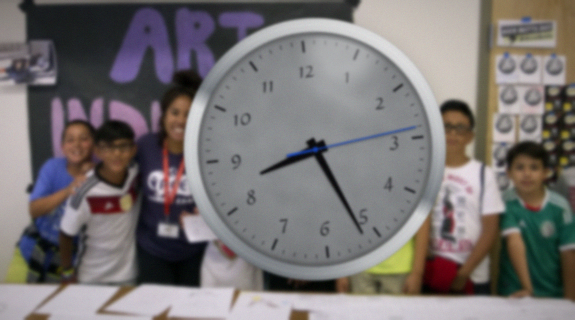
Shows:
8:26:14
